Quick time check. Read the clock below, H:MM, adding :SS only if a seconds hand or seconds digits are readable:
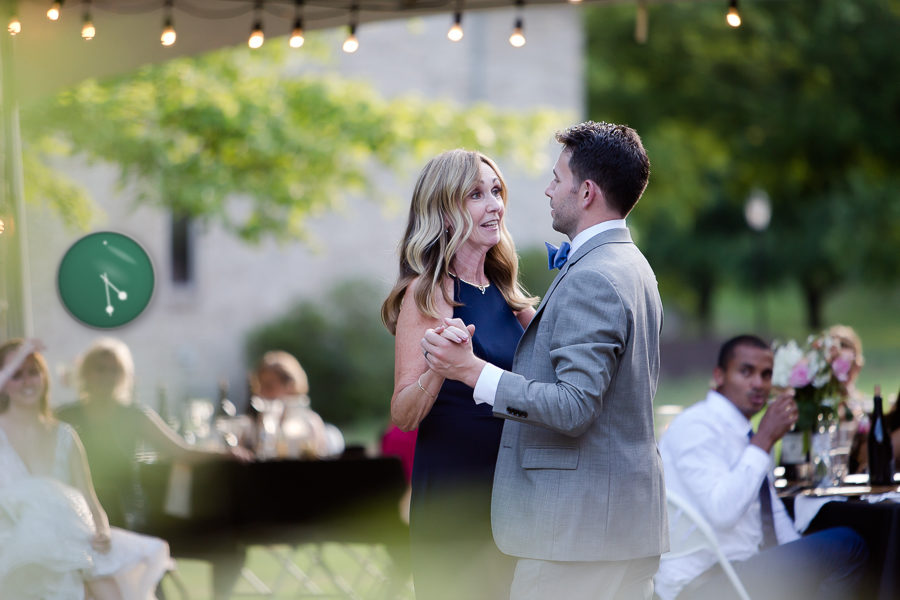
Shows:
4:29
